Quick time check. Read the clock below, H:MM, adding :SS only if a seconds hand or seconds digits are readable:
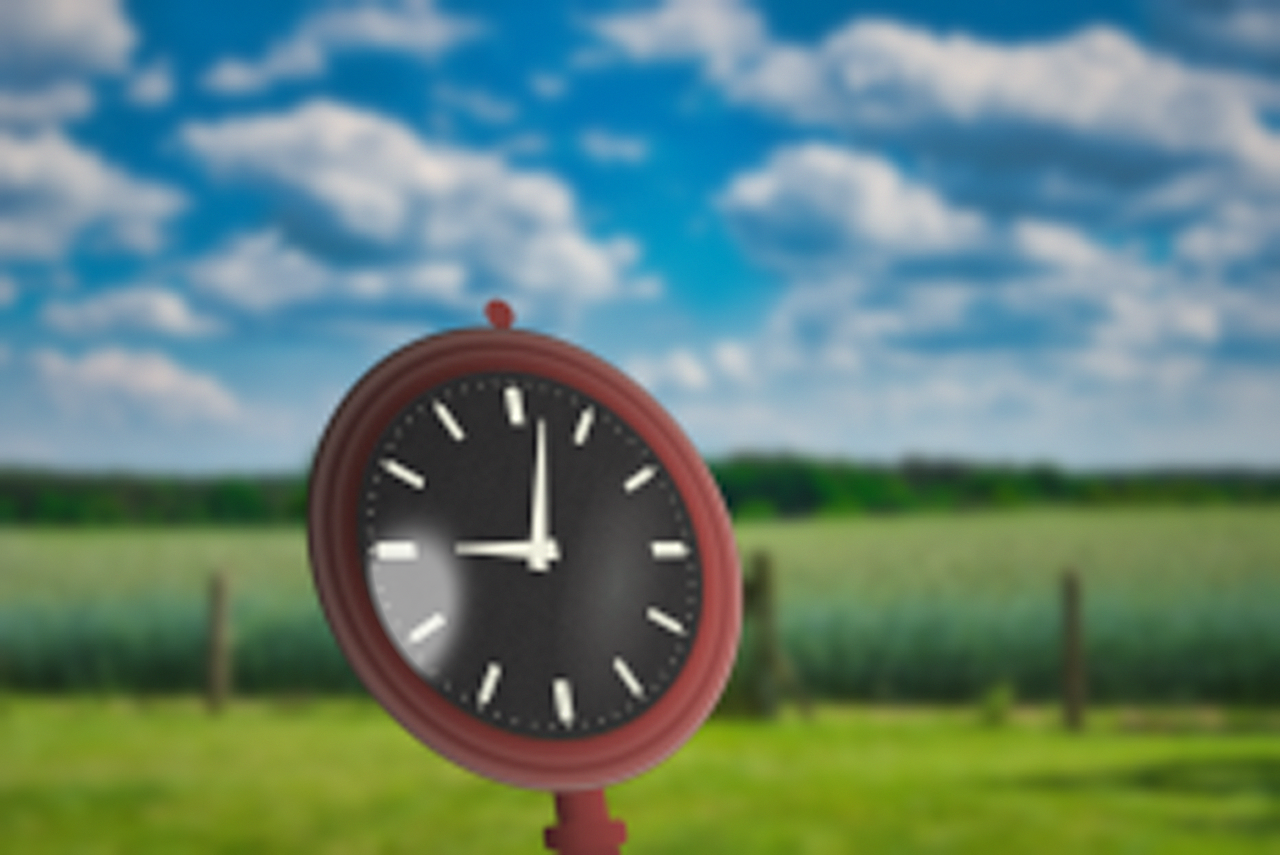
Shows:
9:02
